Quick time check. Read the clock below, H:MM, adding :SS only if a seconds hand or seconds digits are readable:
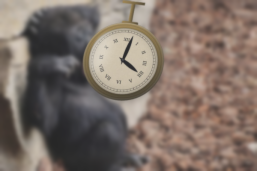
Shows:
4:02
